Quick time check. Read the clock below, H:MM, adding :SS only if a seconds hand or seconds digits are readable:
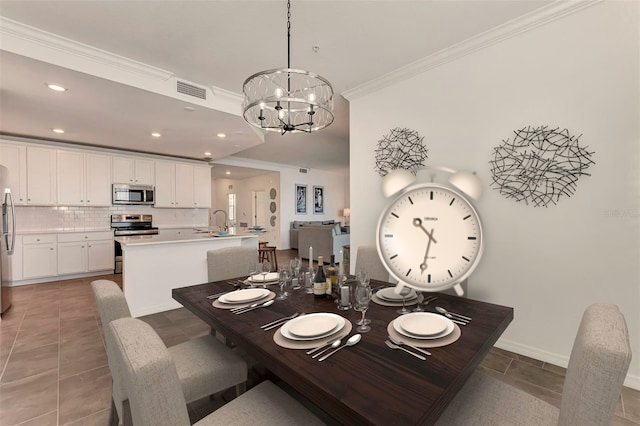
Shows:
10:32
